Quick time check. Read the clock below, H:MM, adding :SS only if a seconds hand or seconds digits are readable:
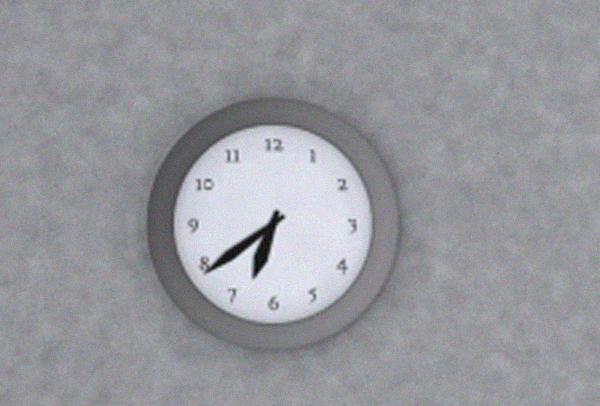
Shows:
6:39
